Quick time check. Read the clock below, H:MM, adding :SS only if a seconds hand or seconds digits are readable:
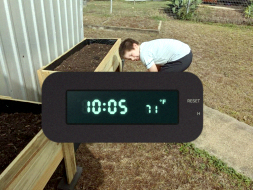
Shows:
10:05
